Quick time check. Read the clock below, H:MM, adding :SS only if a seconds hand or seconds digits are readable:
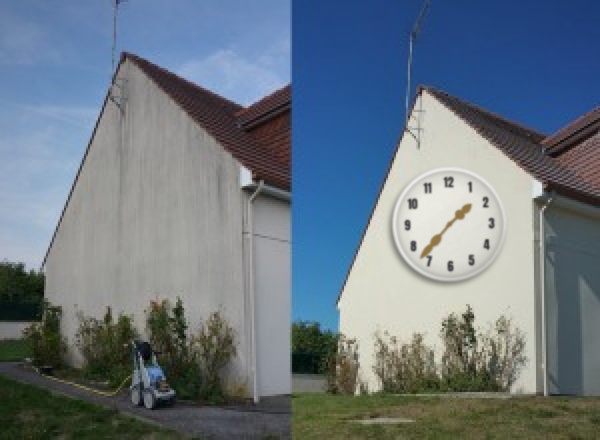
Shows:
1:37
